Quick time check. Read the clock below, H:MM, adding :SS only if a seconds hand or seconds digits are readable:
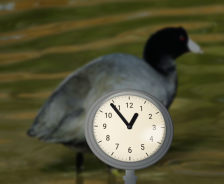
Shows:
12:54
